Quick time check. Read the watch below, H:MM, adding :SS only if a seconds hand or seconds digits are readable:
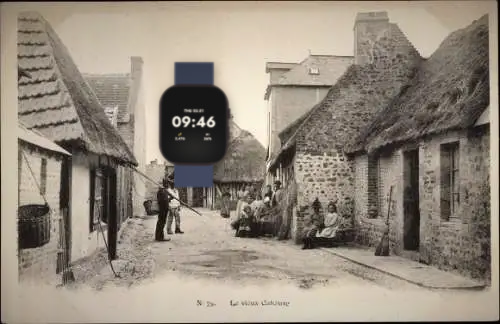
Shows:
9:46
